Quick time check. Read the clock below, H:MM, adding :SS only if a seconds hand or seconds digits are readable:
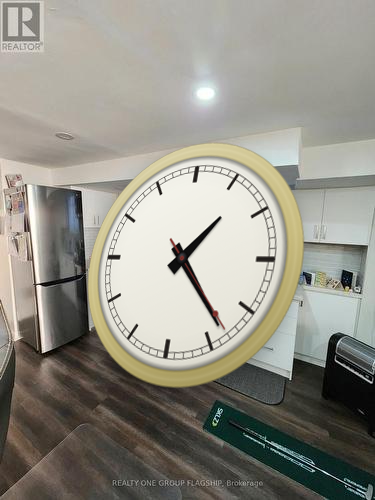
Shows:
1:23:23
